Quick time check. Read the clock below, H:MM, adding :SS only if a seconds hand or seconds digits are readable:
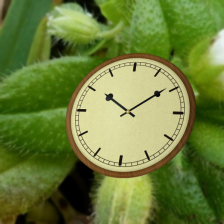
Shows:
10:09
